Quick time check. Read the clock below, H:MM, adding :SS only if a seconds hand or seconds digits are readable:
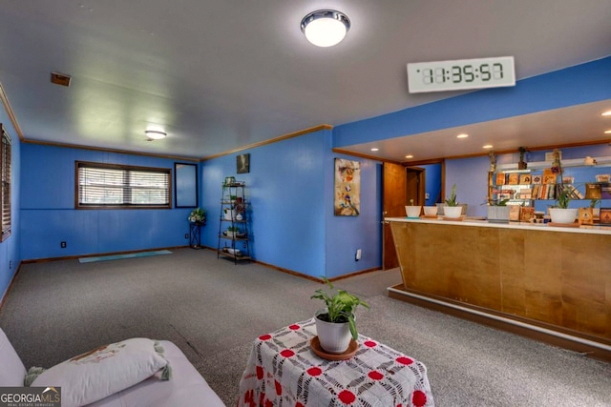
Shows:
11:35:57
